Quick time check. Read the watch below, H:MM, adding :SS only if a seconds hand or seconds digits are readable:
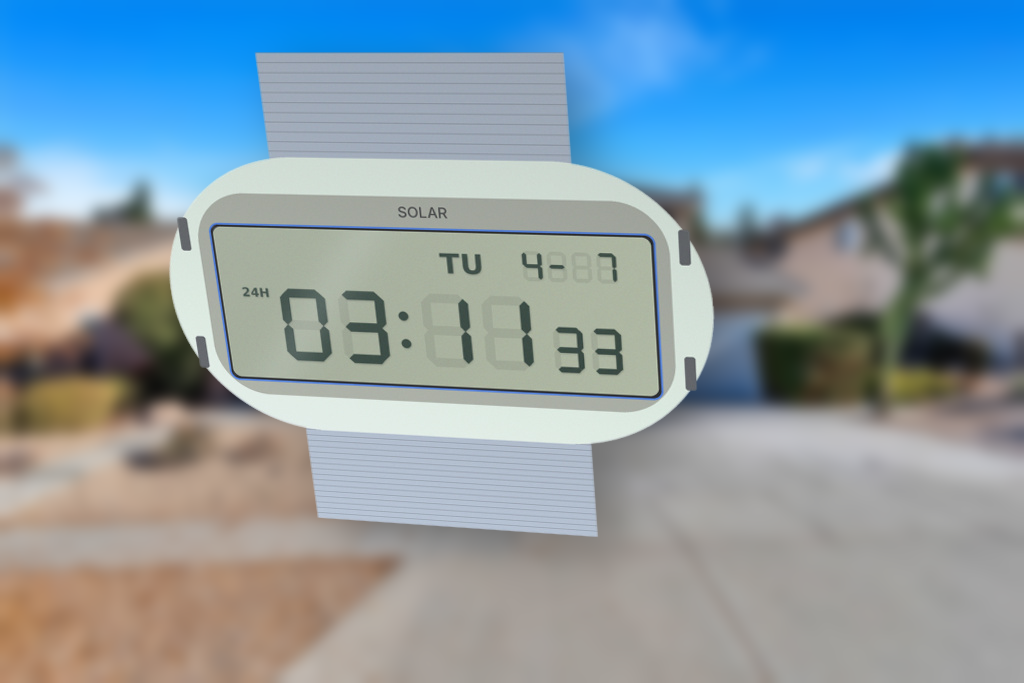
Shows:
3:11:33
